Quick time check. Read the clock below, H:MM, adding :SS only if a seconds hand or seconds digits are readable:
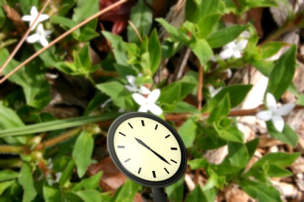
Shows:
10:22
